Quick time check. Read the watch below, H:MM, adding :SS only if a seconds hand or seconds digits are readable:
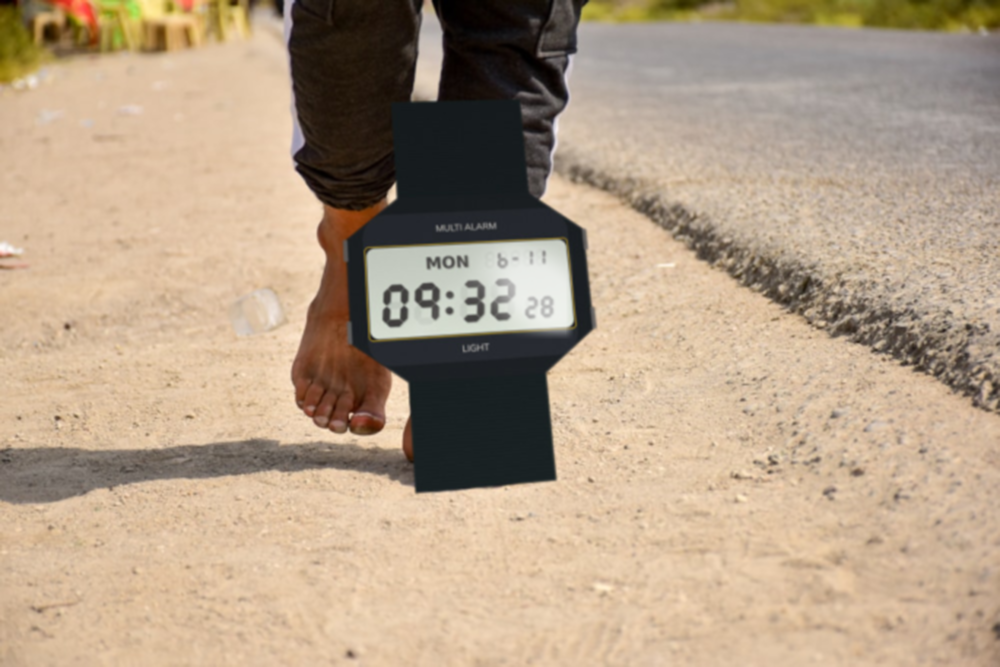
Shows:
9:32:28
